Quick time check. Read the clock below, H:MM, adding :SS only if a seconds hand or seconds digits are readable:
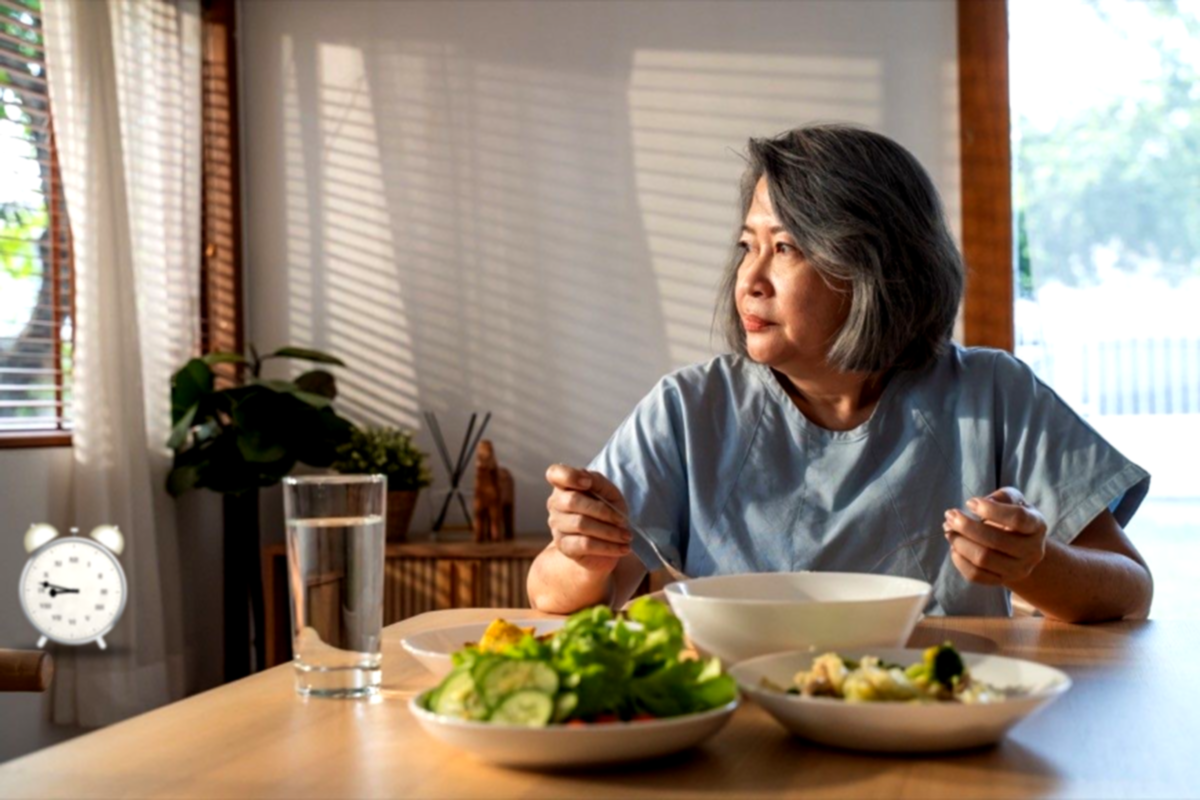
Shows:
8:47
